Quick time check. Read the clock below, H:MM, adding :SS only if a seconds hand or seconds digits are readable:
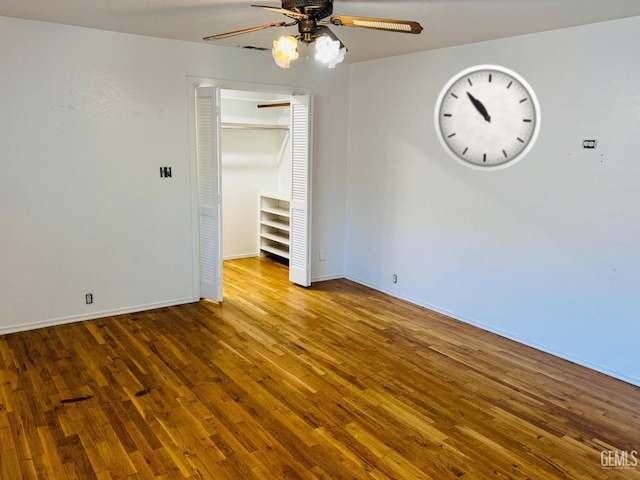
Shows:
10:53
